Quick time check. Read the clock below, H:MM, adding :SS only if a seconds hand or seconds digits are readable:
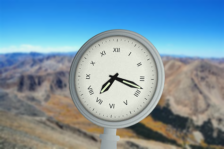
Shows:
7:18
